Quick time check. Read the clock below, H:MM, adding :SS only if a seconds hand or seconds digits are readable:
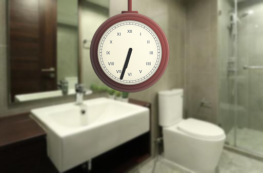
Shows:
6:33
